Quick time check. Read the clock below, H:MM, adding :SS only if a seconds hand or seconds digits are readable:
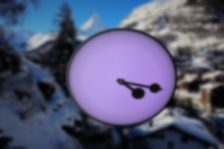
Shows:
4:17
